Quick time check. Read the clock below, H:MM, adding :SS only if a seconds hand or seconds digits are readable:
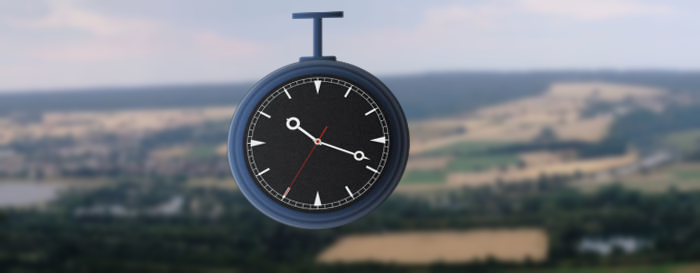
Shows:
10:18:35
